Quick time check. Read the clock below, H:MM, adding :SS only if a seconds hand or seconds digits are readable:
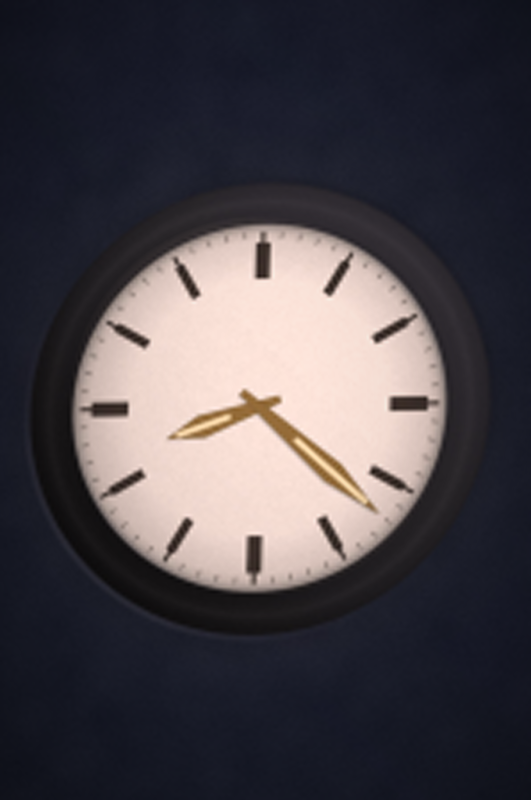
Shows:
8:22
